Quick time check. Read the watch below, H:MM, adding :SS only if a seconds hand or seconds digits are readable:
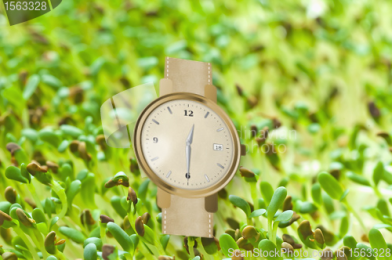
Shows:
12:30
